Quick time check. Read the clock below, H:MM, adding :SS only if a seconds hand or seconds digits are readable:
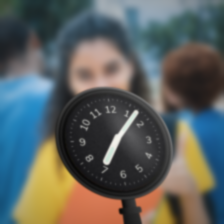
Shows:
7:07
